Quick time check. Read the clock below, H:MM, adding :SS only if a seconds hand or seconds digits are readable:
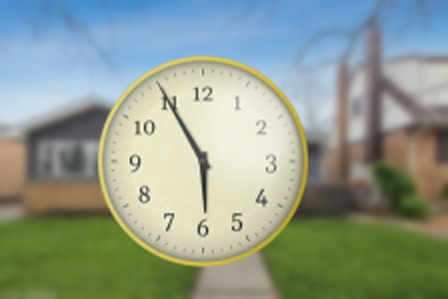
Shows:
5:55
